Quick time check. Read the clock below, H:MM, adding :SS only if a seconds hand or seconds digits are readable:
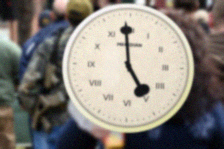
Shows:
4:59
